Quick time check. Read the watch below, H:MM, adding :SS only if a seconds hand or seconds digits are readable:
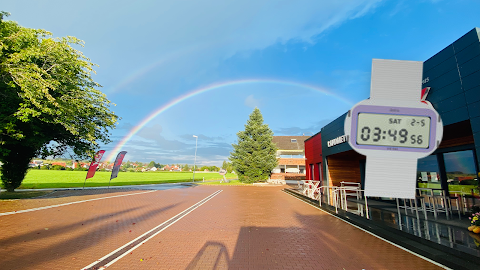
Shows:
3:49:56
